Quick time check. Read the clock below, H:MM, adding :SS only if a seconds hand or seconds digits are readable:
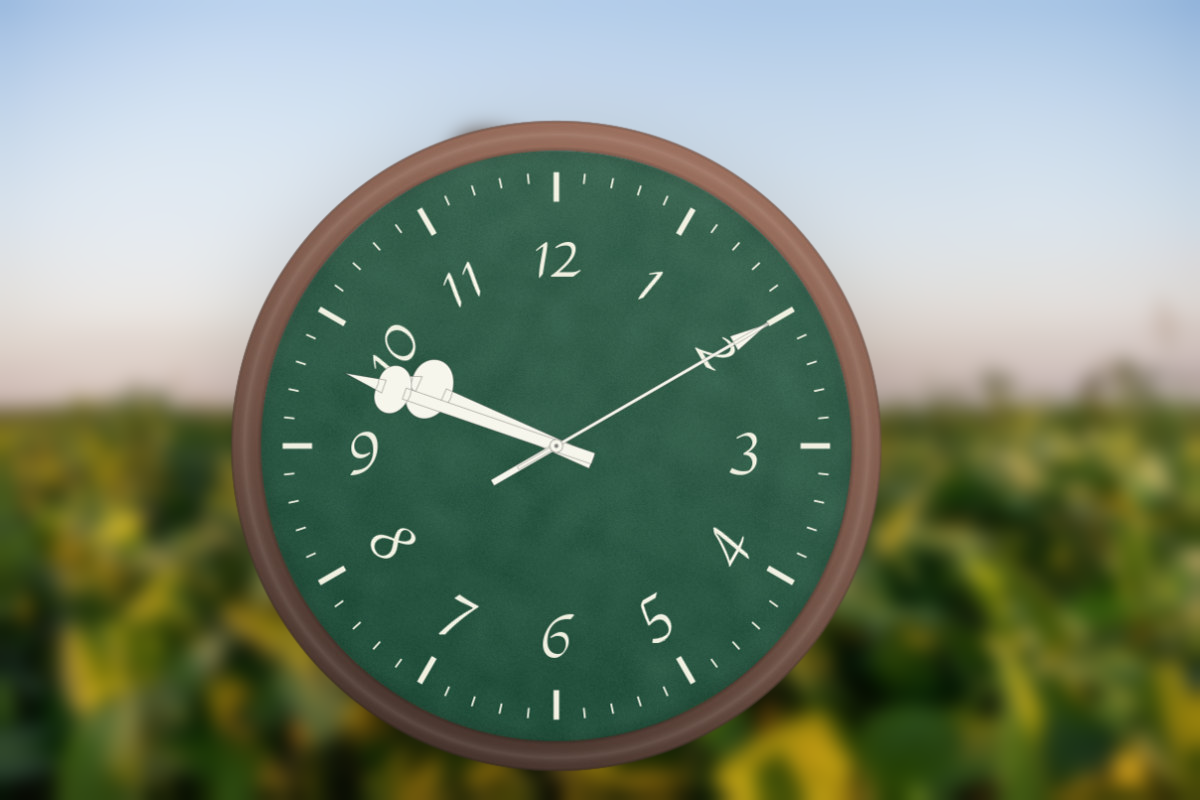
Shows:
9:48:10
